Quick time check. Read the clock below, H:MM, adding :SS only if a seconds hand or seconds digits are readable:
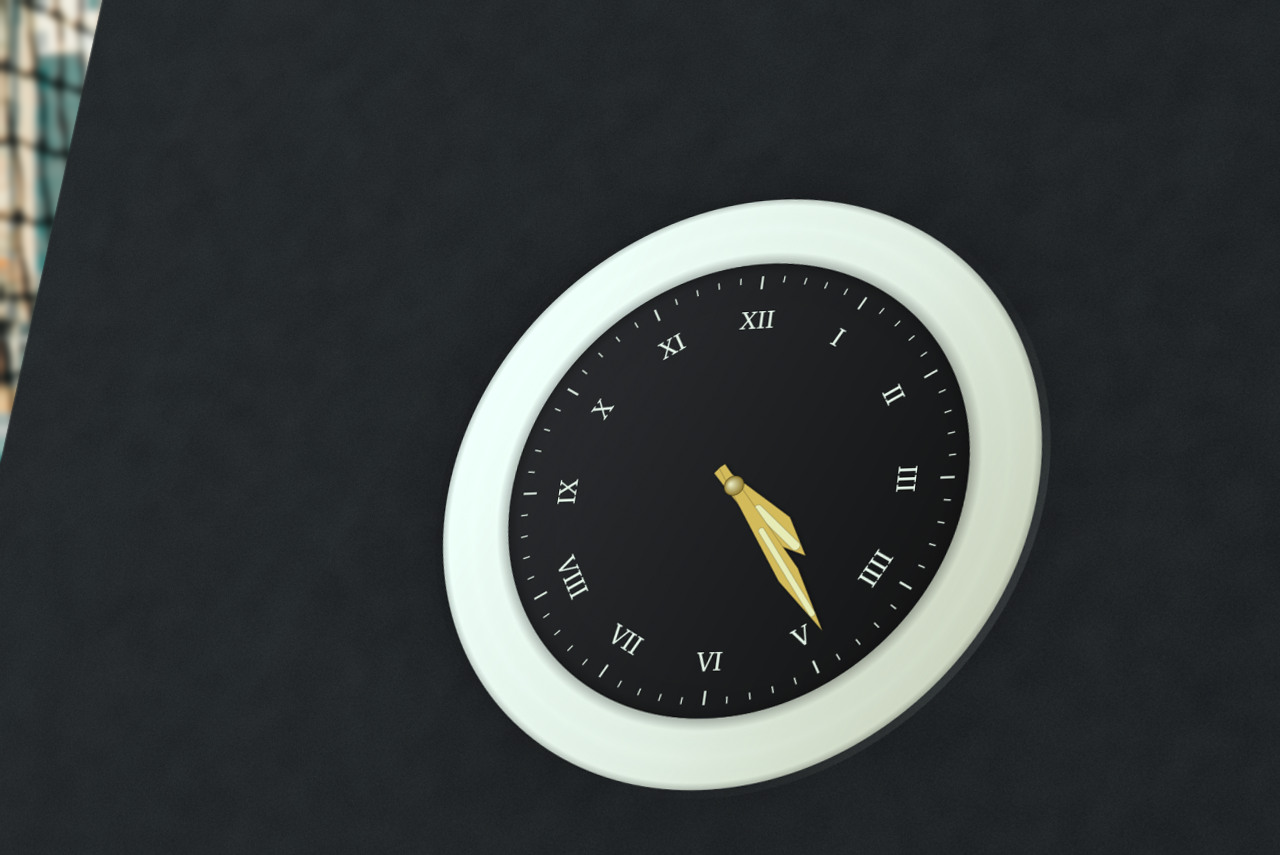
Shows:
4:24
